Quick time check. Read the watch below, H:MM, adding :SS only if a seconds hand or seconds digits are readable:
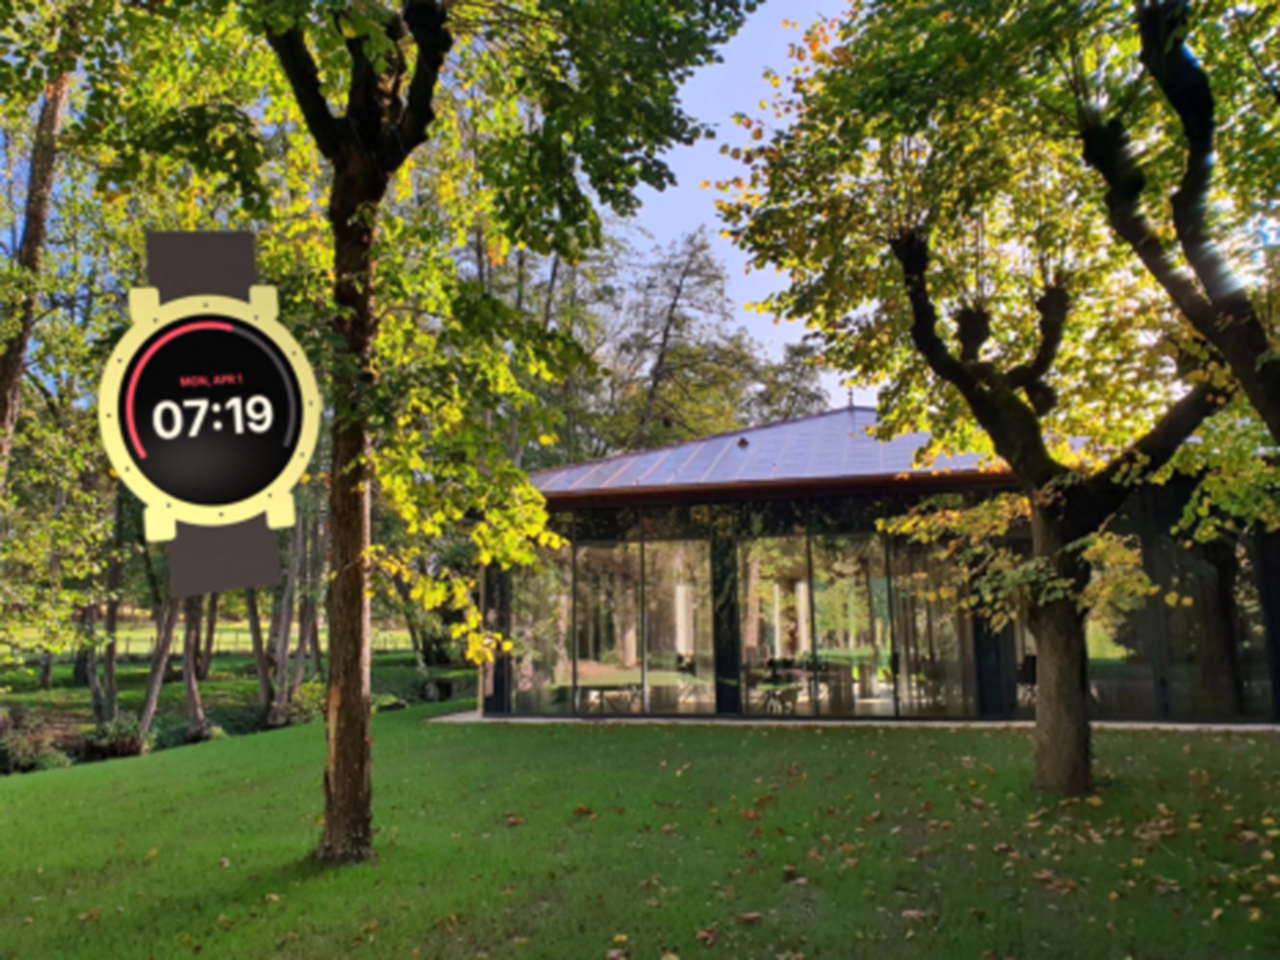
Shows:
7:19
